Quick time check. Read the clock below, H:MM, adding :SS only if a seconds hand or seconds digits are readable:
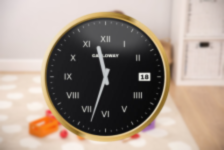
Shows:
11:33
